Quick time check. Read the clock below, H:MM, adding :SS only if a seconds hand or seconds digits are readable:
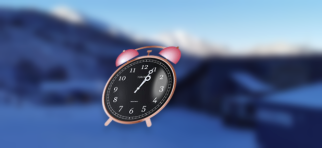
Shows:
1:04
